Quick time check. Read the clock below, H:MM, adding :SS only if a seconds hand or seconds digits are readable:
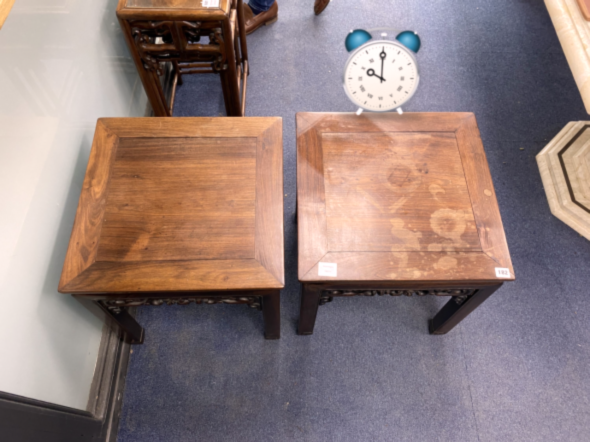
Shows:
10:00
